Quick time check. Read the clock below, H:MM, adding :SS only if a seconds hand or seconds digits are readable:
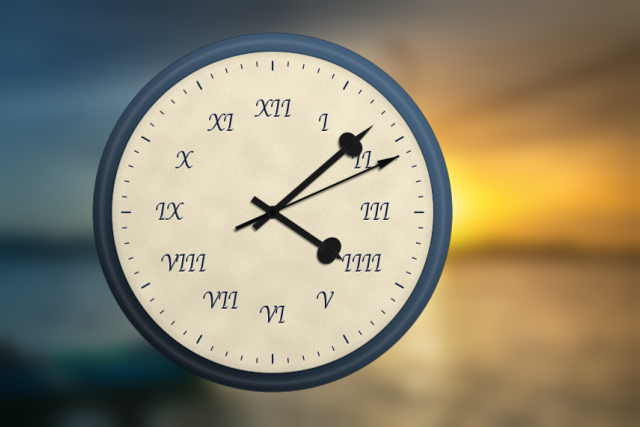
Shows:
4:08:11
